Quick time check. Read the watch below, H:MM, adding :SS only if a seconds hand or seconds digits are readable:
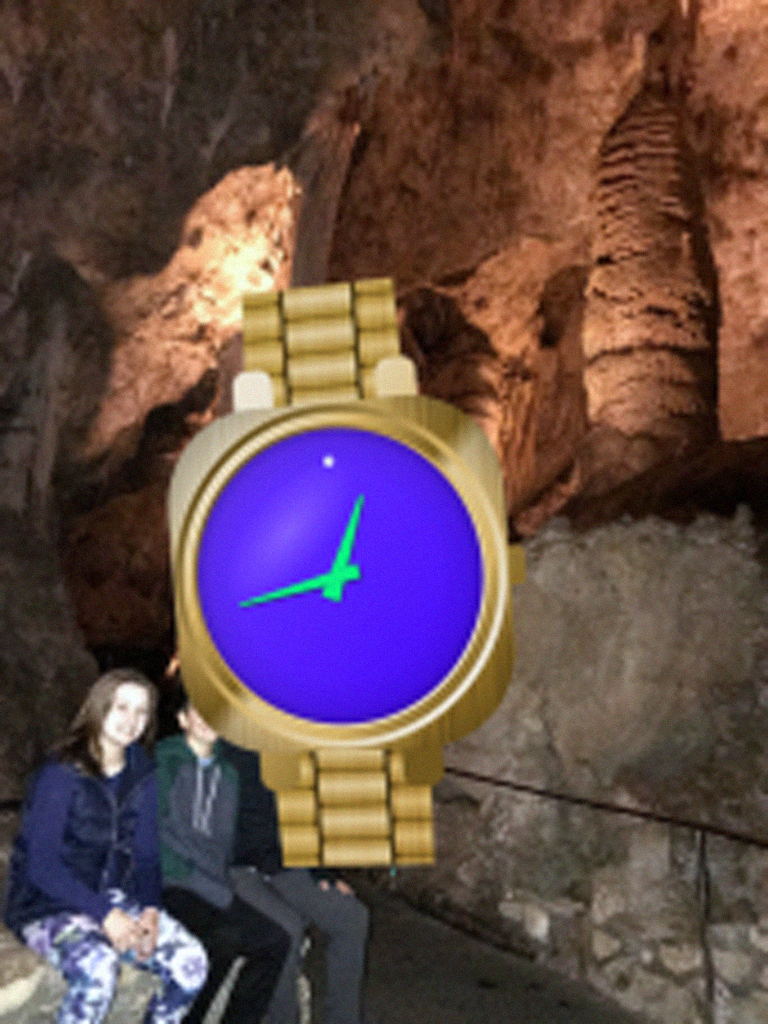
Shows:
12:43
